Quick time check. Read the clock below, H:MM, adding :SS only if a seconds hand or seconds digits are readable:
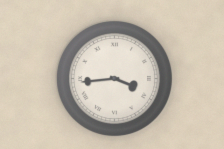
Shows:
3:44
